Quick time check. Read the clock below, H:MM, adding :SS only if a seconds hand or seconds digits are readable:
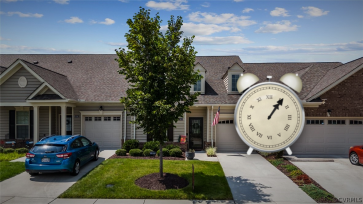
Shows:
1:06
